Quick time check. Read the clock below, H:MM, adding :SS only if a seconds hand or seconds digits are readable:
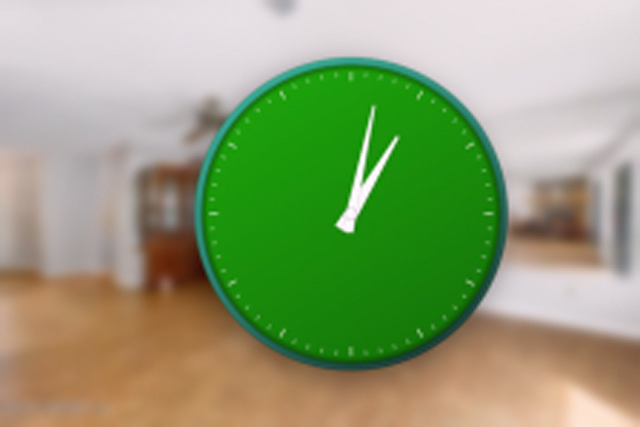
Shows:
1:02
